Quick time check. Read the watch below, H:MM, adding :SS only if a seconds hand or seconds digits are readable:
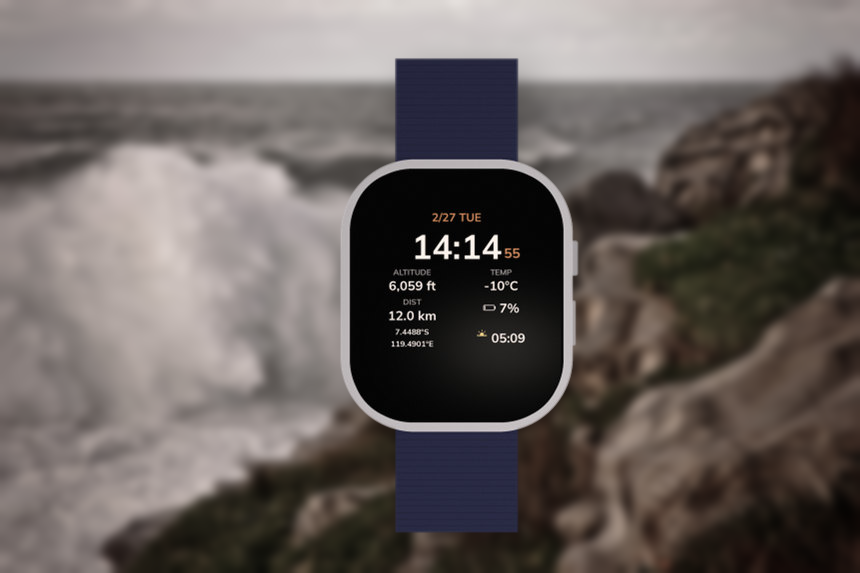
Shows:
14:14:55
